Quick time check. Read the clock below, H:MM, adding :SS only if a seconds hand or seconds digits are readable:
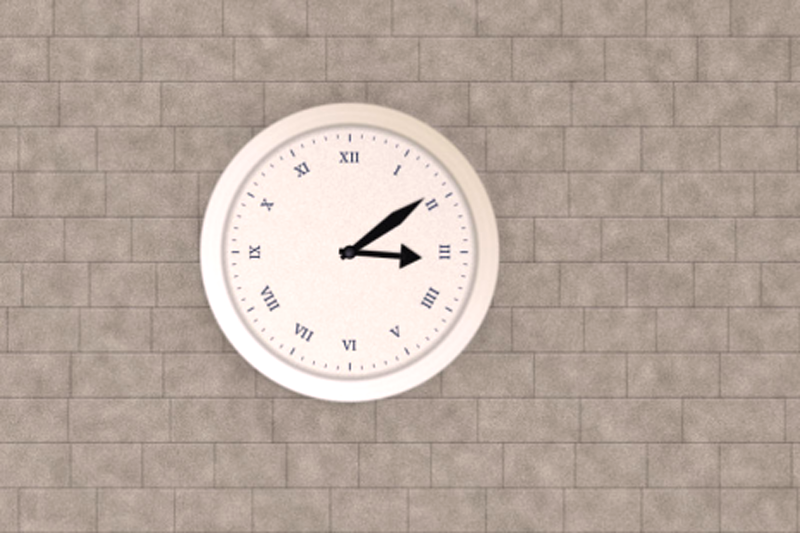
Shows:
3:09
